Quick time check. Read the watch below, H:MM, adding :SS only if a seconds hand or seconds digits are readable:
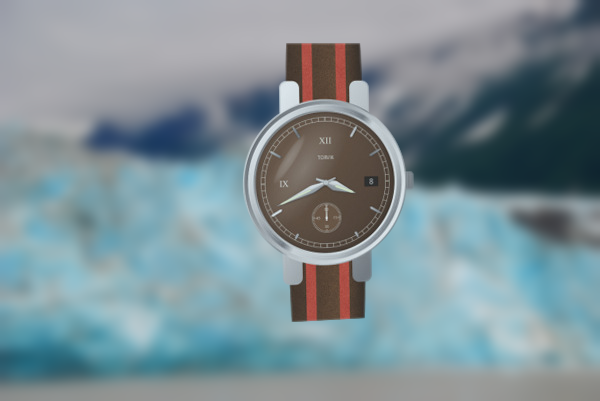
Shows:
3:41
